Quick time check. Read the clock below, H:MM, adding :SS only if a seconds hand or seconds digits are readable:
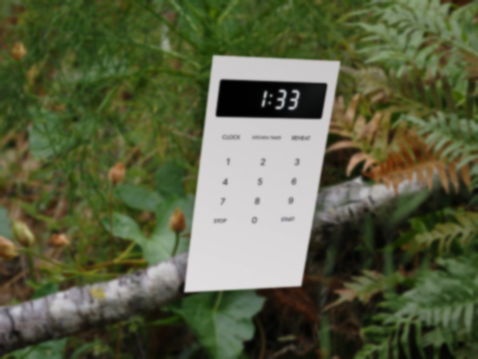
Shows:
1:33
